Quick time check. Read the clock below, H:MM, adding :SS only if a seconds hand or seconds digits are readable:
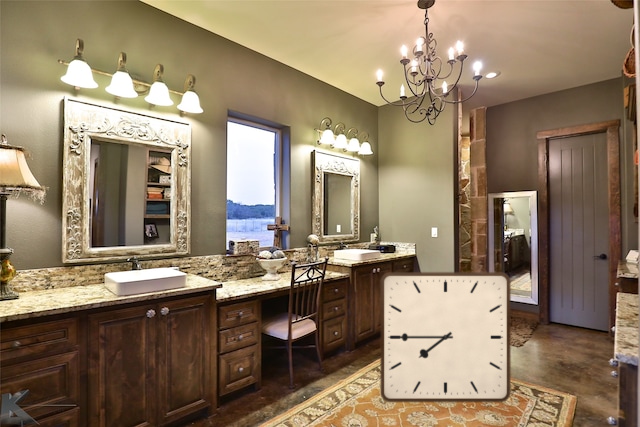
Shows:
7:45
